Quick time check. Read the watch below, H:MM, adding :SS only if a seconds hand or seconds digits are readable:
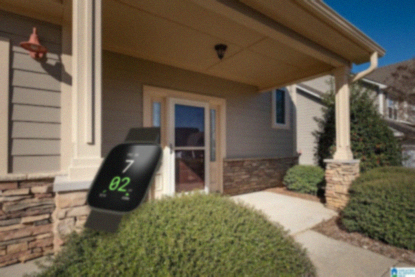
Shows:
7:02
